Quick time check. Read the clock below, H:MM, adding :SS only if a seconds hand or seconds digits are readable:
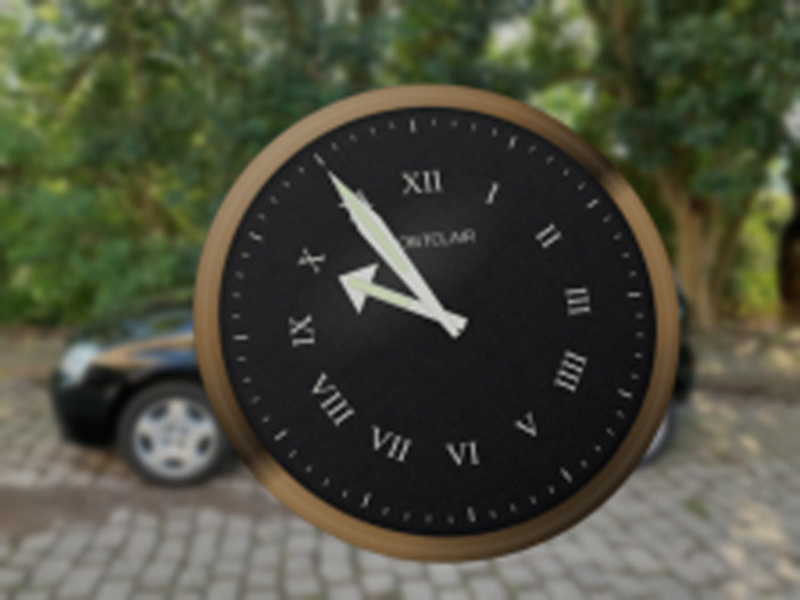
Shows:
9:55
